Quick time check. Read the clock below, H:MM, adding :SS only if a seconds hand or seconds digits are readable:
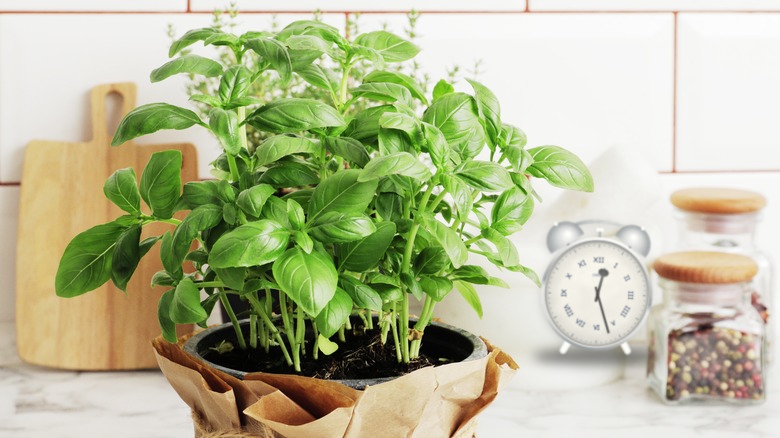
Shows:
12:27
